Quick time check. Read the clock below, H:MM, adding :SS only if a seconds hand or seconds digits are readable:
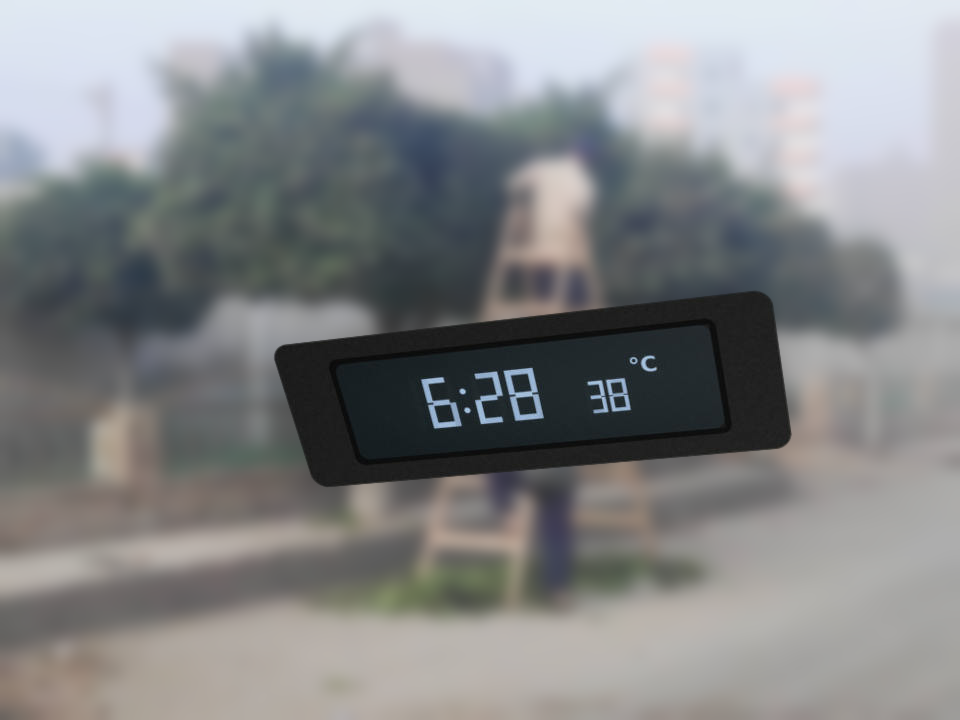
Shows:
6:28
